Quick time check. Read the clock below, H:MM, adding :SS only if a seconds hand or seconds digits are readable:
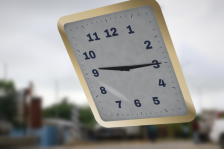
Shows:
9:15
